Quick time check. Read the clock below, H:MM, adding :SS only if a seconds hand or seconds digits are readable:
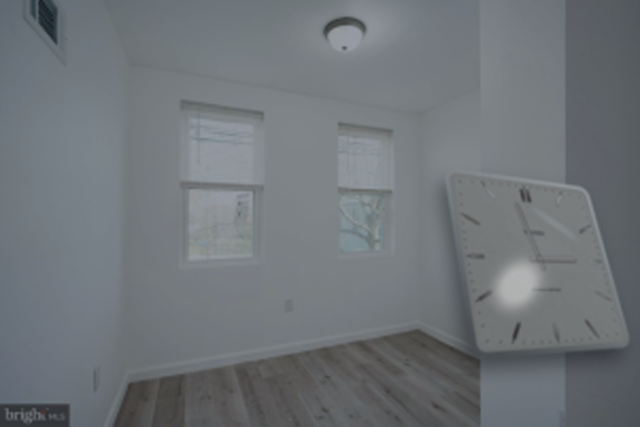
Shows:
2:58
